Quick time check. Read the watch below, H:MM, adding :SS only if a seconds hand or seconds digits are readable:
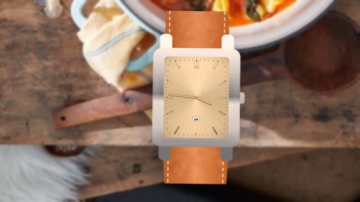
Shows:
3:46
